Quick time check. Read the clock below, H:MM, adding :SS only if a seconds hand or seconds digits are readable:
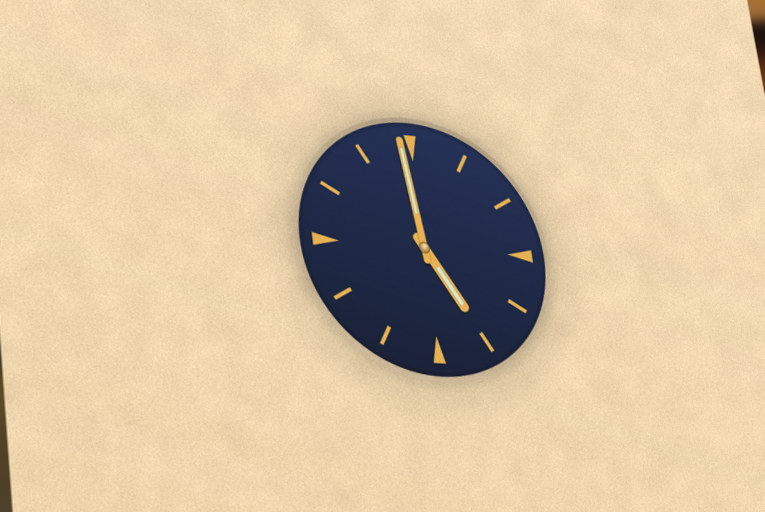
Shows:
4:59
